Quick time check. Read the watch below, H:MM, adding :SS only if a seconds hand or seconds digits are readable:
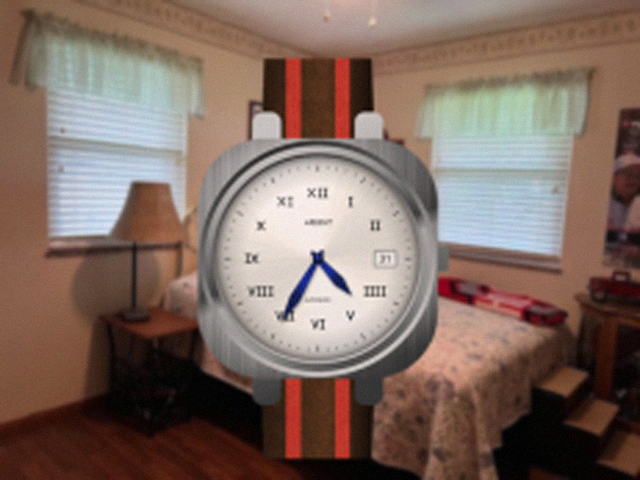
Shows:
4:35
